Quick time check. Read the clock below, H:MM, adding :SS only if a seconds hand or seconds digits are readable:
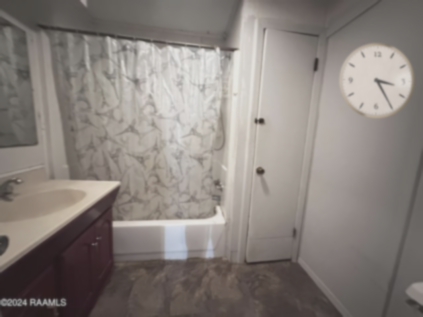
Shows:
3:25
